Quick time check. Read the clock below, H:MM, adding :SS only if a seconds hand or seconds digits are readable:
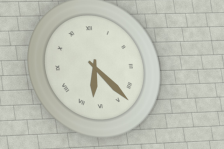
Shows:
6:23
